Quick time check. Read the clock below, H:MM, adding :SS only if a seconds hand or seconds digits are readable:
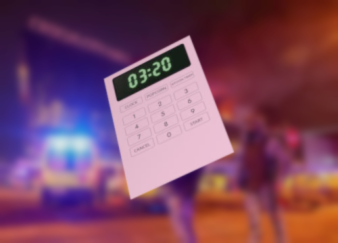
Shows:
3:20
